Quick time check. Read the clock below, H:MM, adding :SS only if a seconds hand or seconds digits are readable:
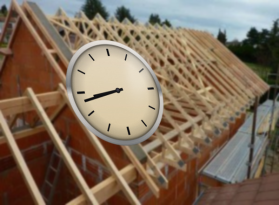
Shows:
8:43
